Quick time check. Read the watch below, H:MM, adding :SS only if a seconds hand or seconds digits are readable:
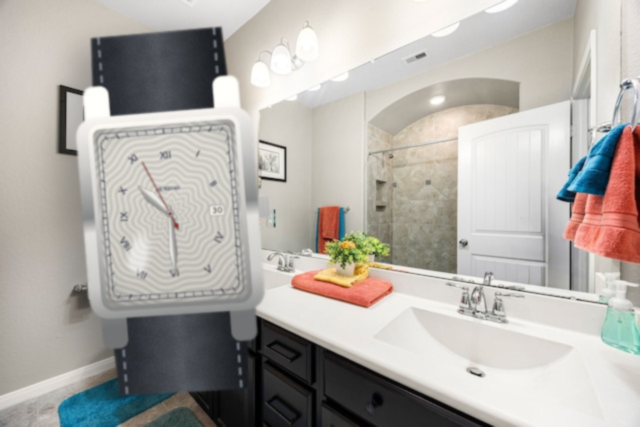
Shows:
10:29:56
